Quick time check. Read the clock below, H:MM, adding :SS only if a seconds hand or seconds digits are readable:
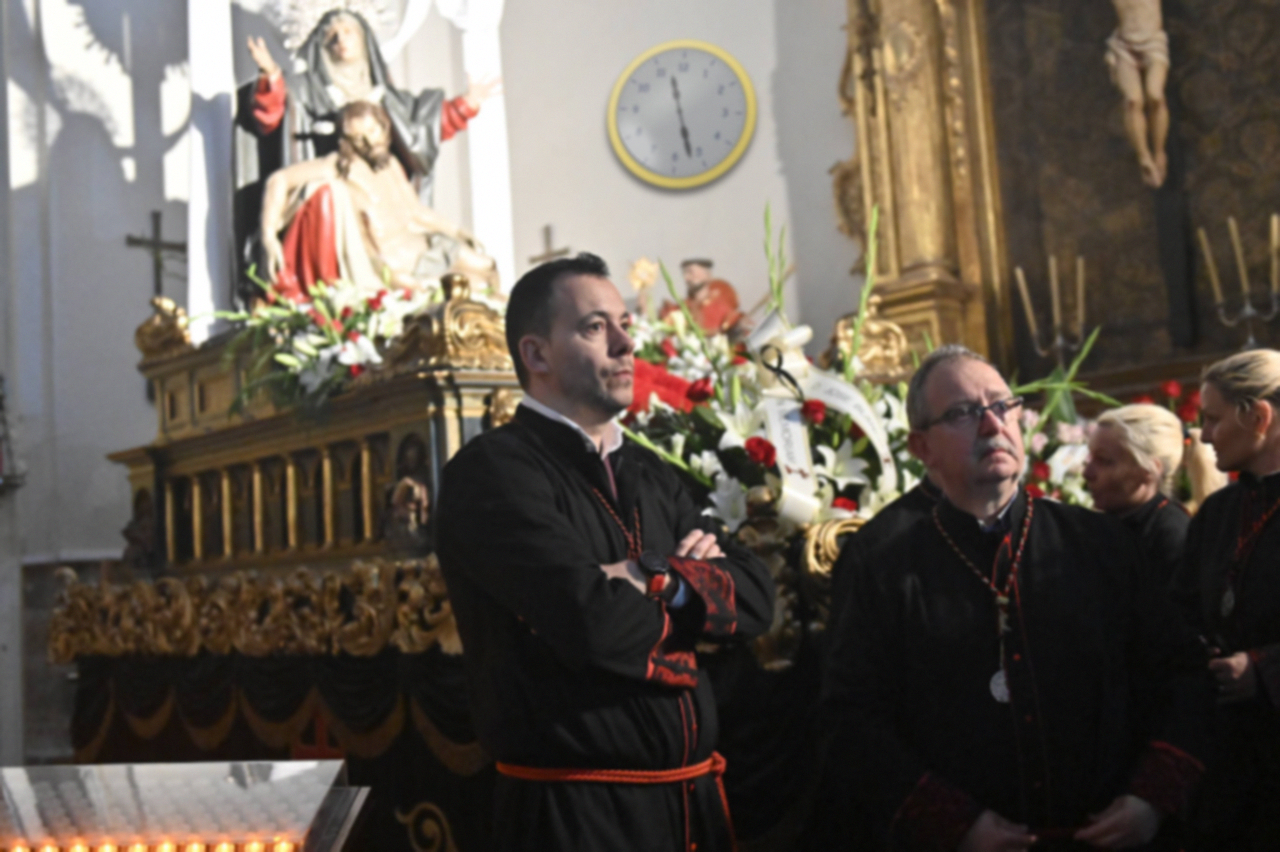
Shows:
11:27
